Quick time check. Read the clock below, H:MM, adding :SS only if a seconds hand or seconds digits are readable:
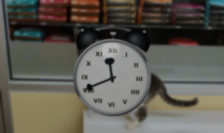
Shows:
11:41
